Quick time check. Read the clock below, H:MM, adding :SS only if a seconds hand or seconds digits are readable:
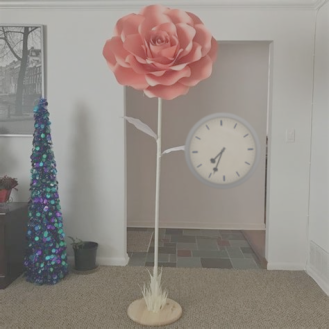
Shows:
7:34
